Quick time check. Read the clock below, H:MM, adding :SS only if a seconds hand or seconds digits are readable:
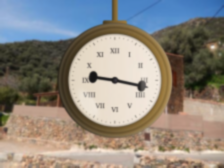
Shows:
9:17
